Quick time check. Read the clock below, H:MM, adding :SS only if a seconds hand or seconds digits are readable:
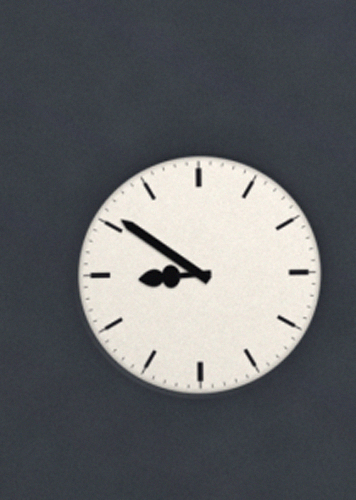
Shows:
8:51
